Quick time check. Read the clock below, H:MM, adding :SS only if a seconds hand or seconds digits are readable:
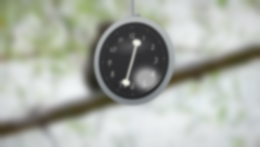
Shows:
12:33
